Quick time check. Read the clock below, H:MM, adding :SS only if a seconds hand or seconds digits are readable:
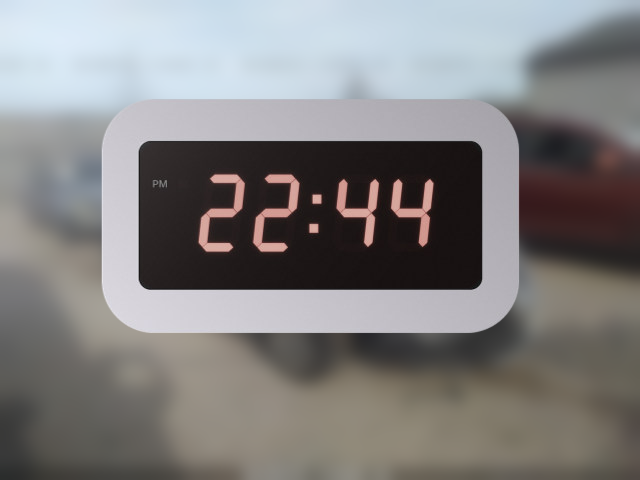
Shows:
22:44
